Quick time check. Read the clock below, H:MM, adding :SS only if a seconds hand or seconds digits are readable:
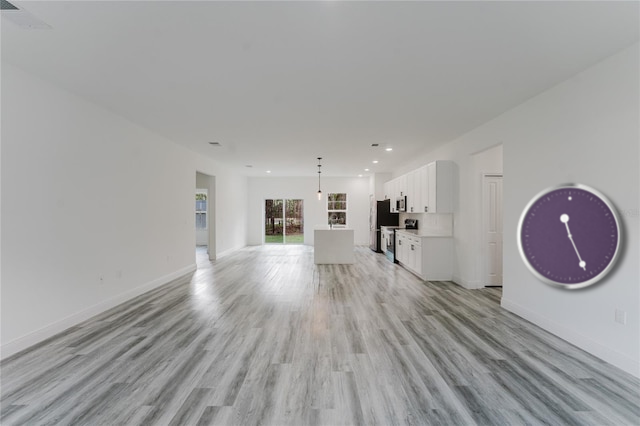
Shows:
11:26
